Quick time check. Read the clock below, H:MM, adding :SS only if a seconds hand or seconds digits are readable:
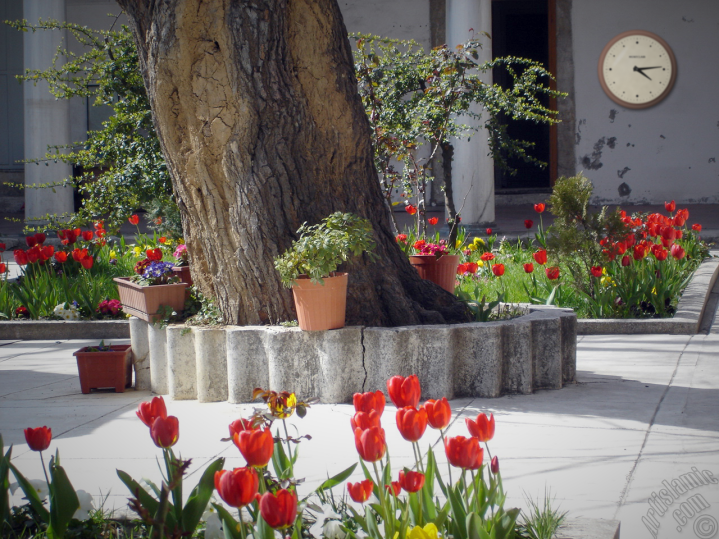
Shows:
4:14
